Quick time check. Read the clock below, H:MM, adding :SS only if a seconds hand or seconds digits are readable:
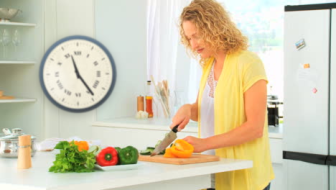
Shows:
11:24
